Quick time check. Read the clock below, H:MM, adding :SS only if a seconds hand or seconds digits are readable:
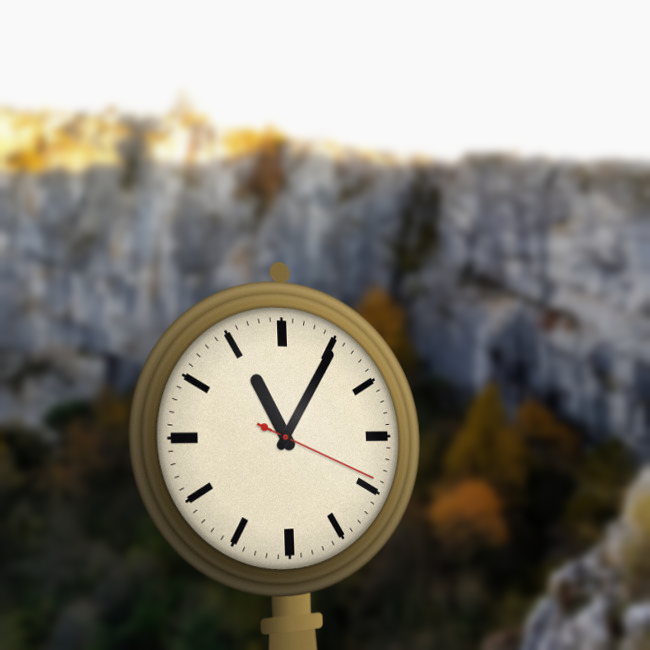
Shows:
11:05:19
